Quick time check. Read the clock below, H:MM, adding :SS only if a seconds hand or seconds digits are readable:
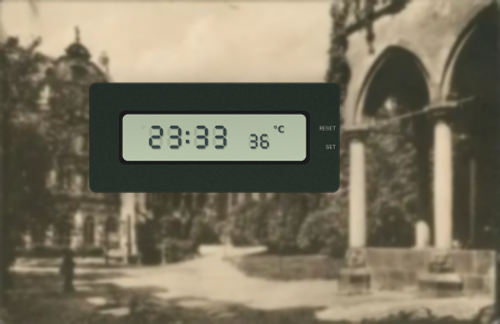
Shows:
23:33
